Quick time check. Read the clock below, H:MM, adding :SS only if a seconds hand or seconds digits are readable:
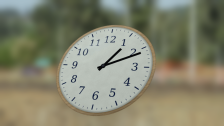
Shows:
1:11
